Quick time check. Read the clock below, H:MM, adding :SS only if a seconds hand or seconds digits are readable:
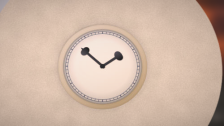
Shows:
1:52
